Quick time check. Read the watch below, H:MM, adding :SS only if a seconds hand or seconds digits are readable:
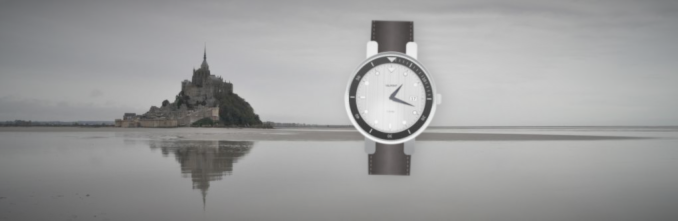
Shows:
1:18
